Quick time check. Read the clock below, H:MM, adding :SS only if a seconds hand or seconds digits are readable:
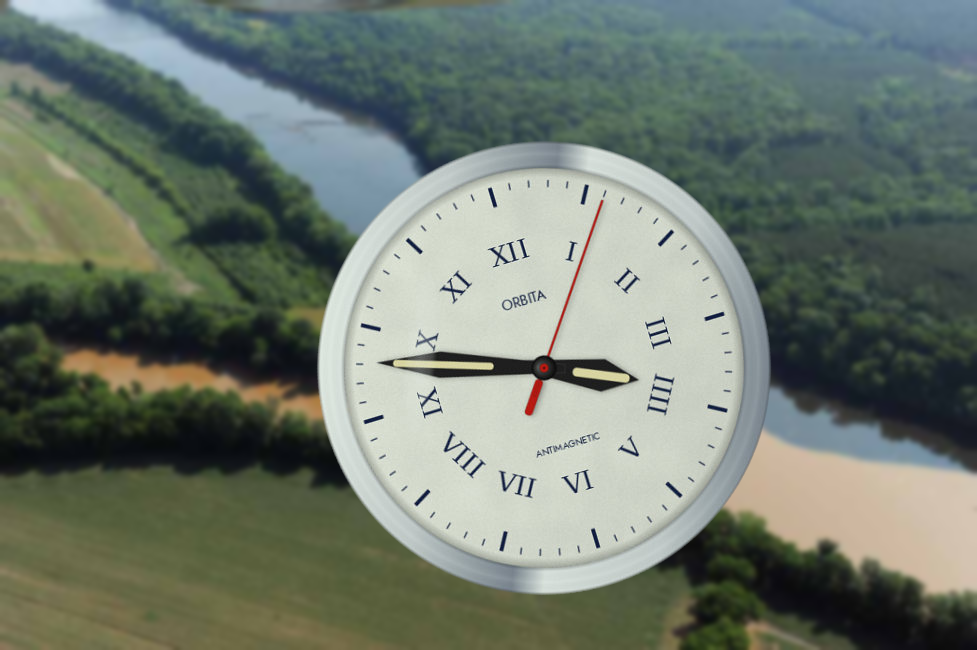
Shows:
3:48:06
